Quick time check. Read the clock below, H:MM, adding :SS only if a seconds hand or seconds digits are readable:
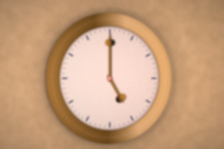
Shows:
5:00
